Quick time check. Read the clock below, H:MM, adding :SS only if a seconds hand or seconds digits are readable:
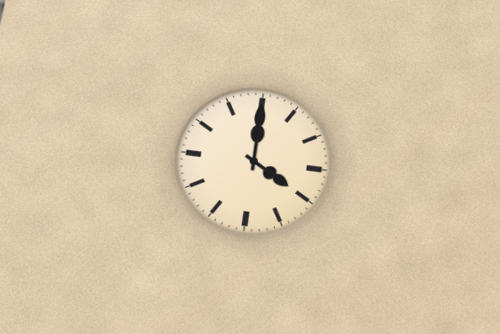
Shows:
4:00
